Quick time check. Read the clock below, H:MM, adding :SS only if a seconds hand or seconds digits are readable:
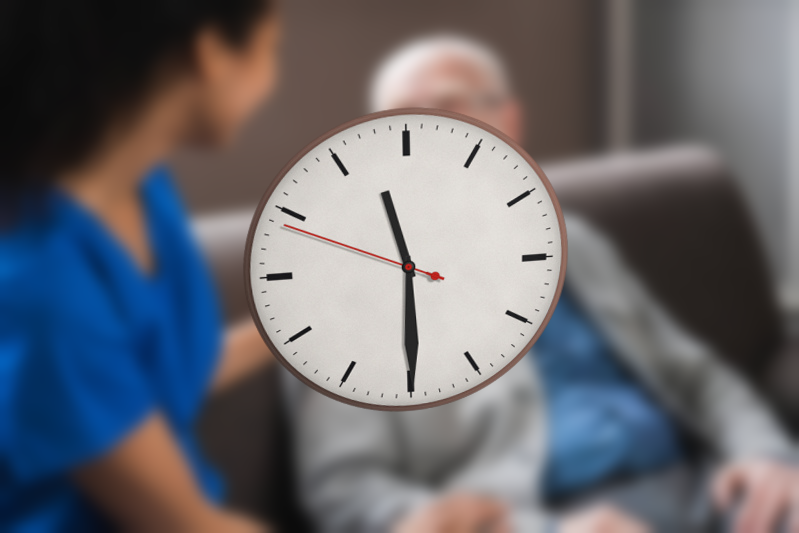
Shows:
11:29:49
